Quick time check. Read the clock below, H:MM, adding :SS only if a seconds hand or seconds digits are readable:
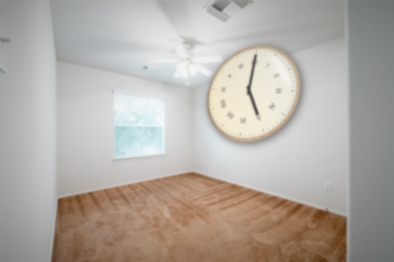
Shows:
5:00
